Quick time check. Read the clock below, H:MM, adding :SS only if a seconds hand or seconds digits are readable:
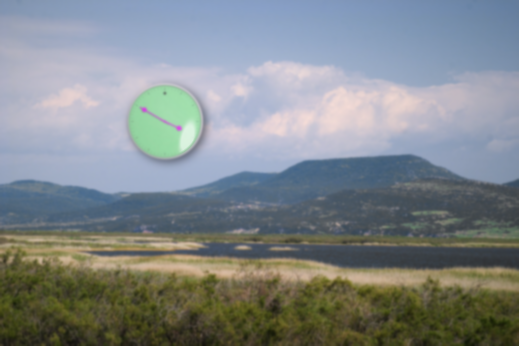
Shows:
3:50
